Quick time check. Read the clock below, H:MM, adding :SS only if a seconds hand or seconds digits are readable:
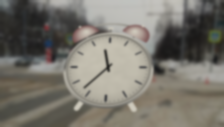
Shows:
11:37
